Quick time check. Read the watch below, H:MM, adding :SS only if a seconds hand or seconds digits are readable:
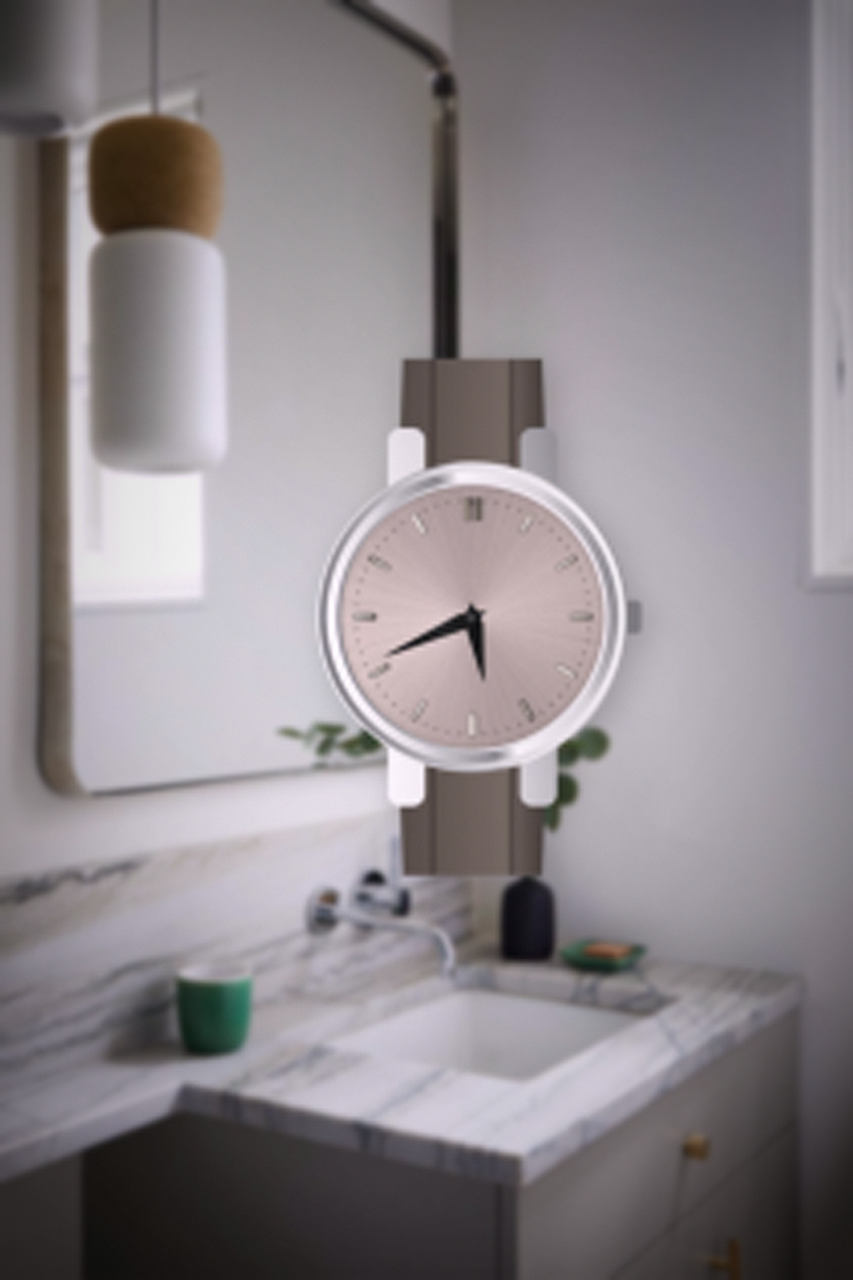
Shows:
5:41
